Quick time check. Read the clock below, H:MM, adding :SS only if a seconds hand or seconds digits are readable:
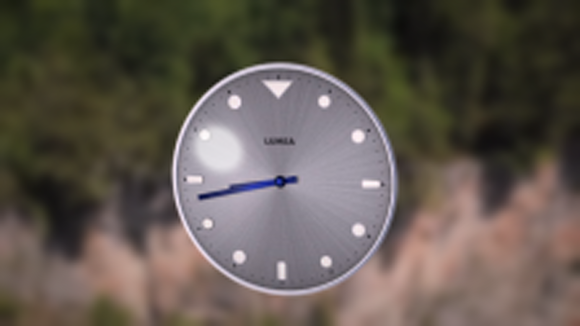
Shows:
8:43
